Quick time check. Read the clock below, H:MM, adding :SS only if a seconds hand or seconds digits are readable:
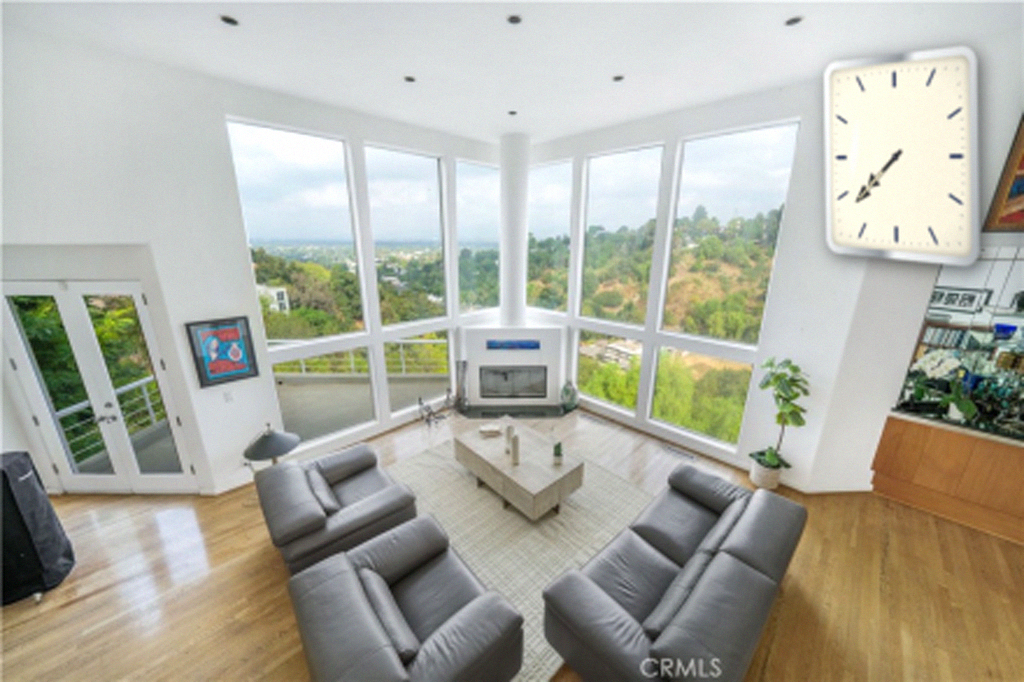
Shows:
7:38
